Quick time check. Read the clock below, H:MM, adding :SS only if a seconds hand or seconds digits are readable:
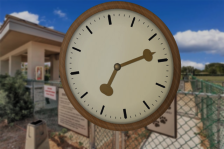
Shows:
7:13
